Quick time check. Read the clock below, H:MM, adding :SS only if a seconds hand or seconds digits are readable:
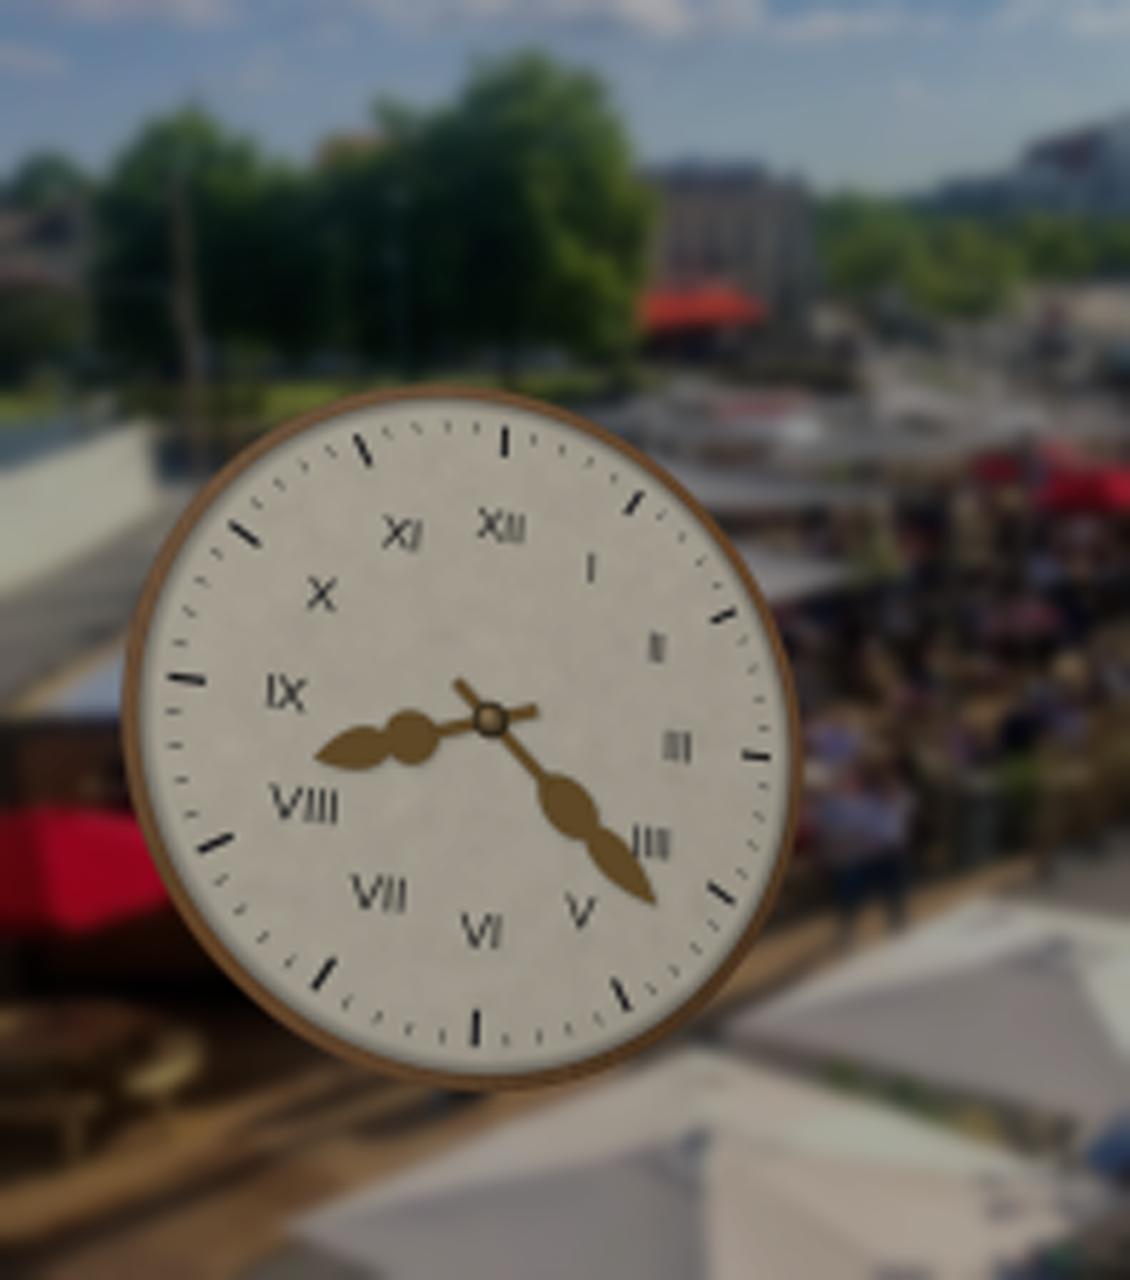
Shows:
8:22
